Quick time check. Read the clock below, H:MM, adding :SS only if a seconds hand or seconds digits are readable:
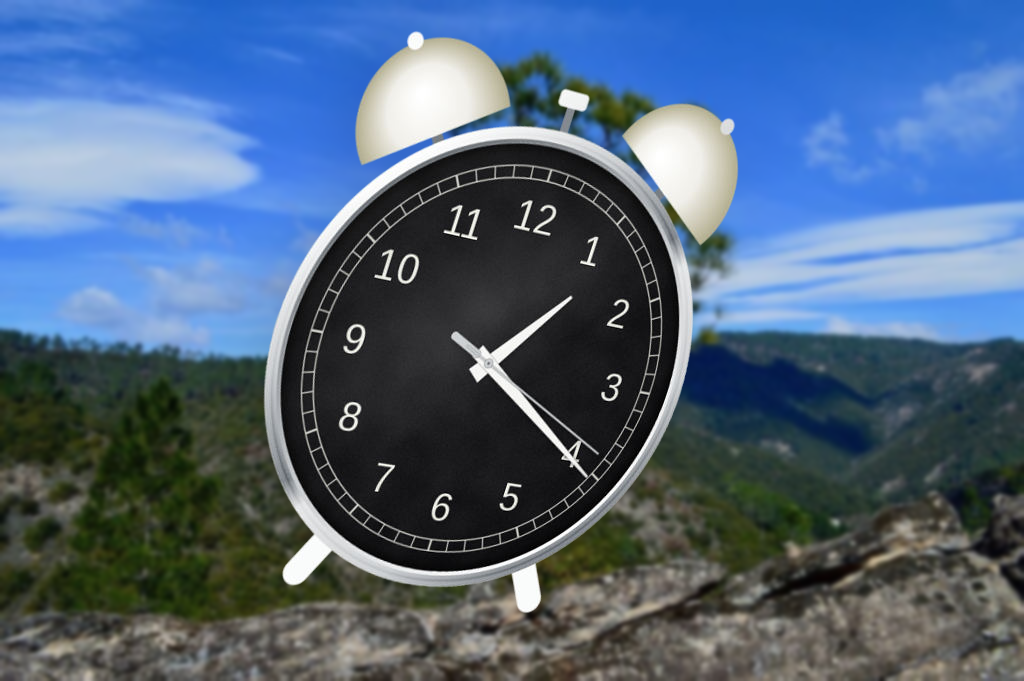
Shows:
1:20:19
